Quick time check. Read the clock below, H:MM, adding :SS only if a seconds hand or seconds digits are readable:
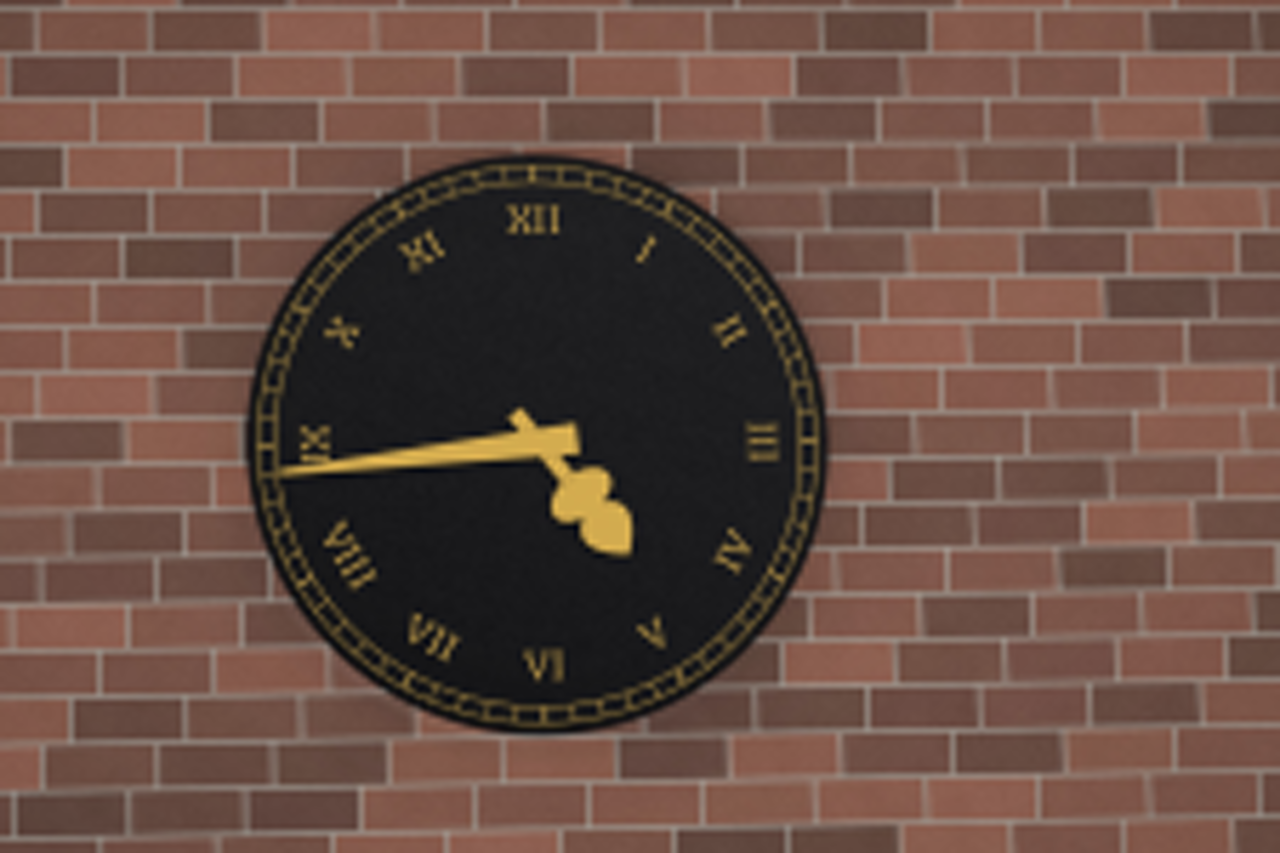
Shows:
4:44
